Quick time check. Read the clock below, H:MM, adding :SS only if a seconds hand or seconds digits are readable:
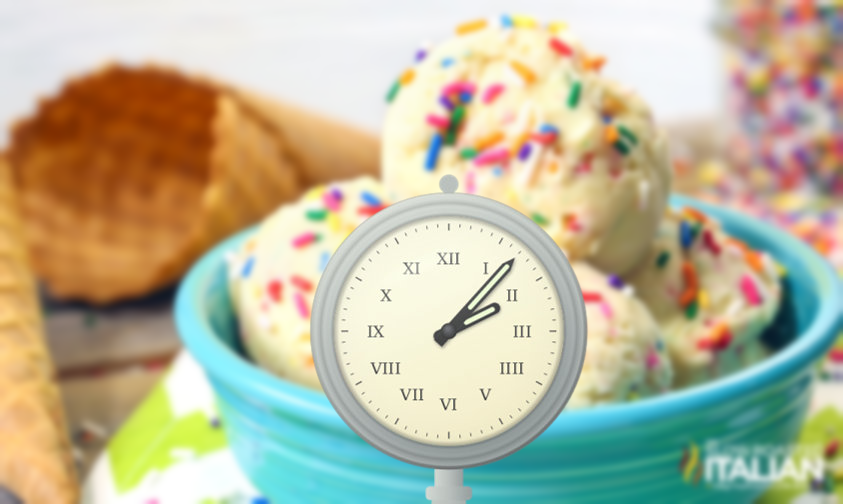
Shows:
2:07
